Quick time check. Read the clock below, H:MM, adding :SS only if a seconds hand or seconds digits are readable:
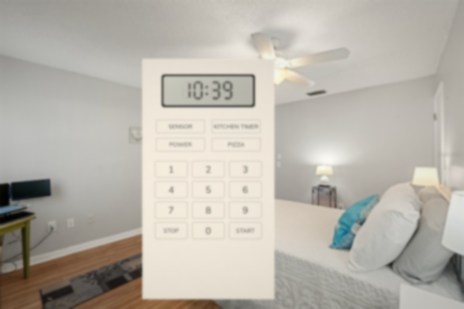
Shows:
10:39
